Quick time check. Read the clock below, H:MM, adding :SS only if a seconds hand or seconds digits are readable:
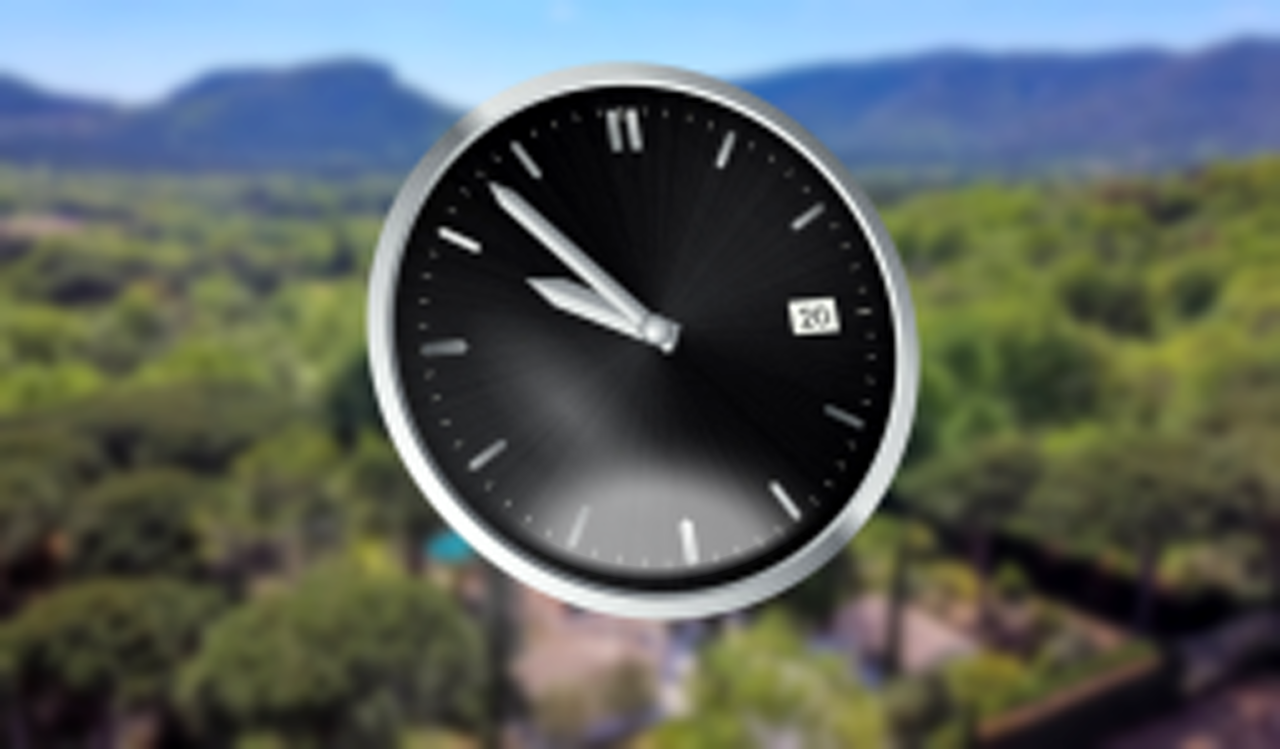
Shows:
9:53
